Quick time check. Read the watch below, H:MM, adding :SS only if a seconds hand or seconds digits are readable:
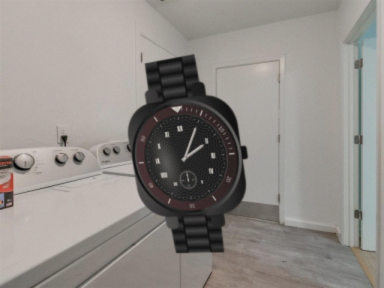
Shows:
2:05
